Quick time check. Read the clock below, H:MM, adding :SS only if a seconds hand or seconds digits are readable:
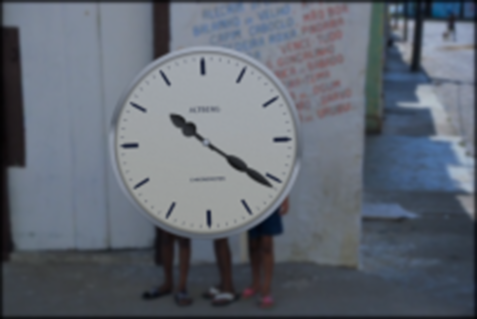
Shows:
10:21
